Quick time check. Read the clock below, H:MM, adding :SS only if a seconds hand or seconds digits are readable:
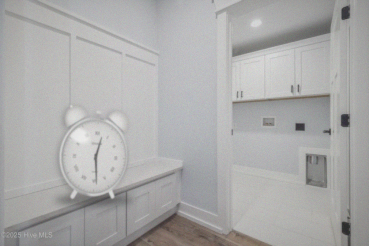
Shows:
12:29
